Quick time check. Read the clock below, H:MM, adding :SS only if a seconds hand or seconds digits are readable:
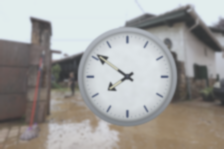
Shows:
7:51
